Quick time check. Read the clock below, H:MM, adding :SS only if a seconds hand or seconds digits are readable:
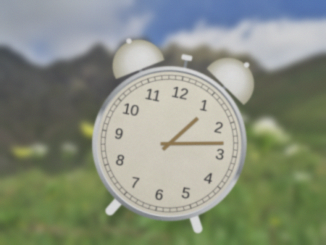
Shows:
1:13
